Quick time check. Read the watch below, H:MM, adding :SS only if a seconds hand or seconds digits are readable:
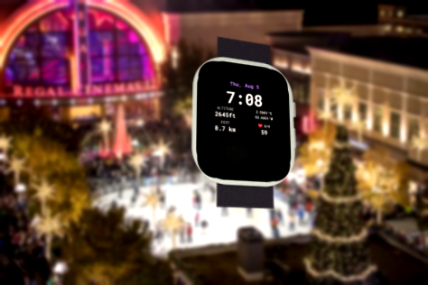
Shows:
7:08
